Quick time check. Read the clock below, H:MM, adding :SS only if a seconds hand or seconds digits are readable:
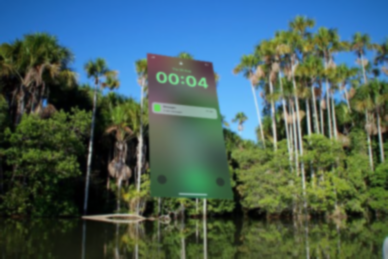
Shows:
0:04
